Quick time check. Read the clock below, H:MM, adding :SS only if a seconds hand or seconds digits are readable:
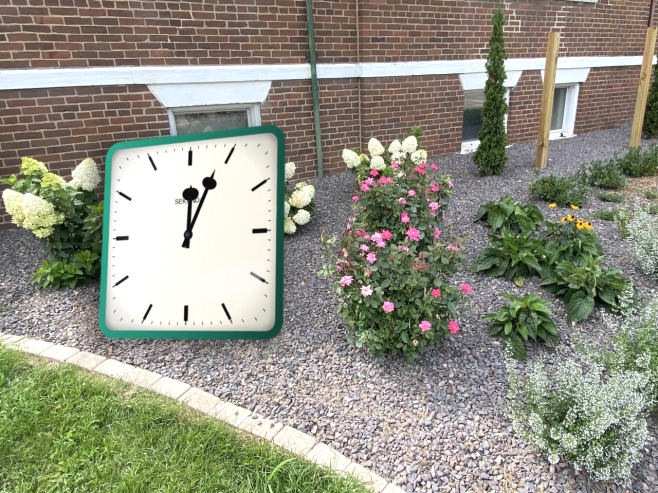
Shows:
12:04
